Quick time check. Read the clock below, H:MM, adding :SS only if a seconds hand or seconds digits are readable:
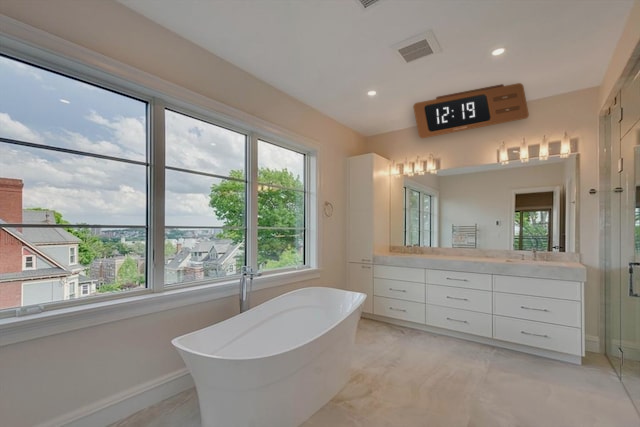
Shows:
12:19
